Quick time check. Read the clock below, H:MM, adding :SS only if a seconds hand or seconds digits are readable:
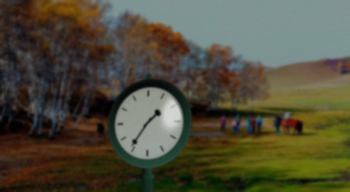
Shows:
1:36
